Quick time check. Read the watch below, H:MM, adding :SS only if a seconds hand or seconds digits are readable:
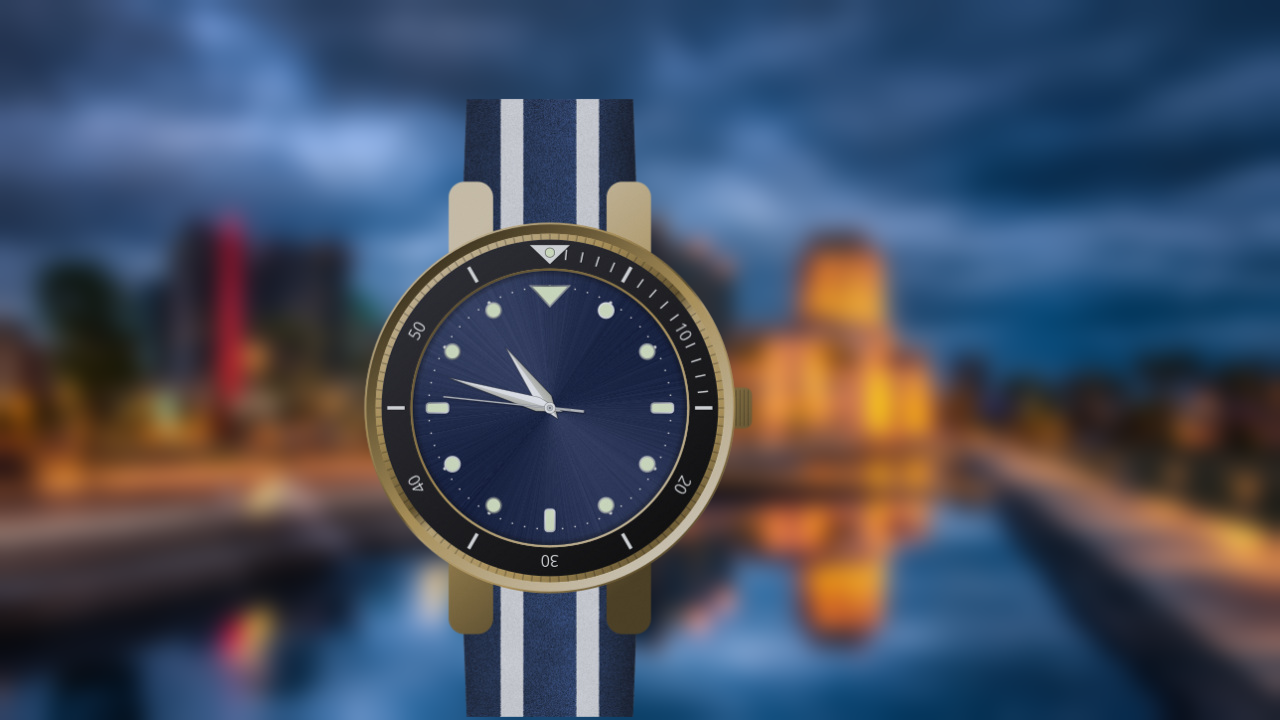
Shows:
10:47:46
